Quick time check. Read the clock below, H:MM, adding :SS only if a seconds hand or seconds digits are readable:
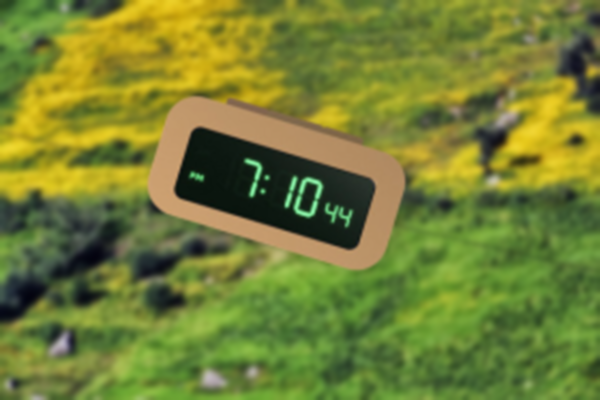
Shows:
7:10:44
